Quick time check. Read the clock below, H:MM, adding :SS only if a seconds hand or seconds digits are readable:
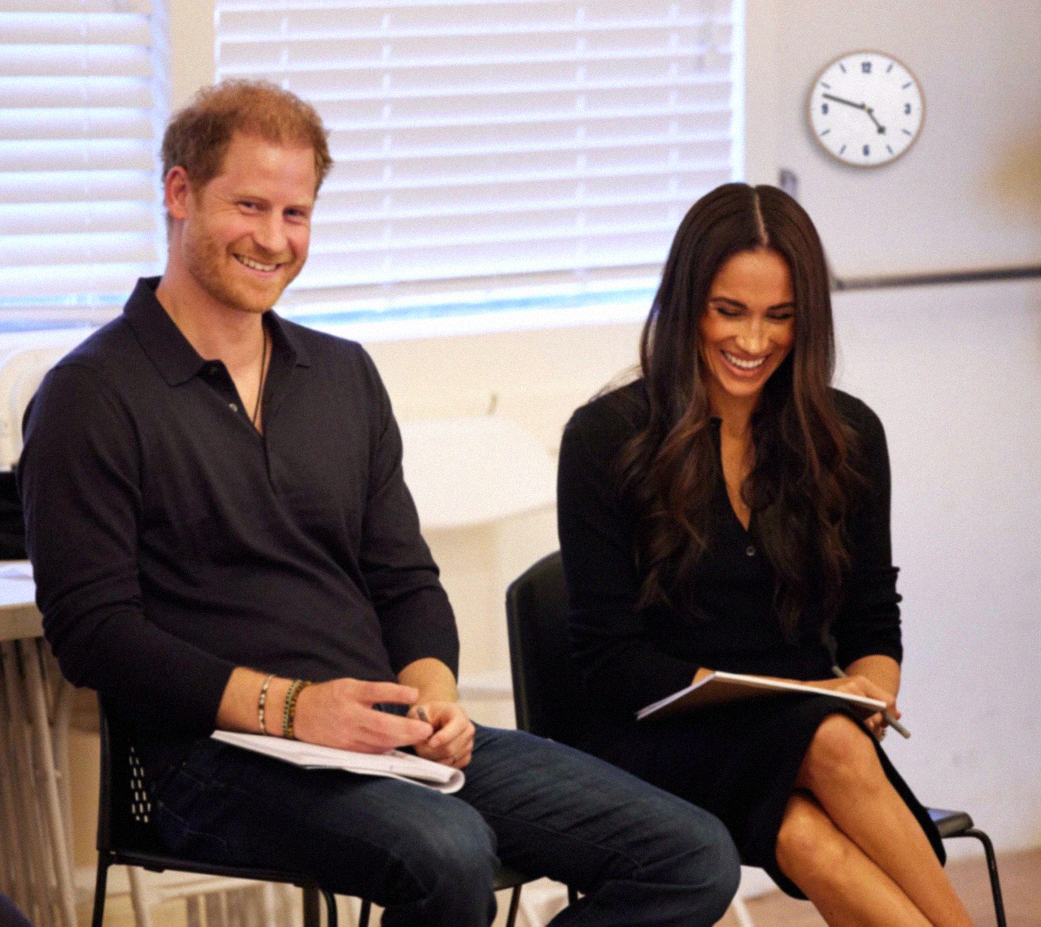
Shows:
4:48
